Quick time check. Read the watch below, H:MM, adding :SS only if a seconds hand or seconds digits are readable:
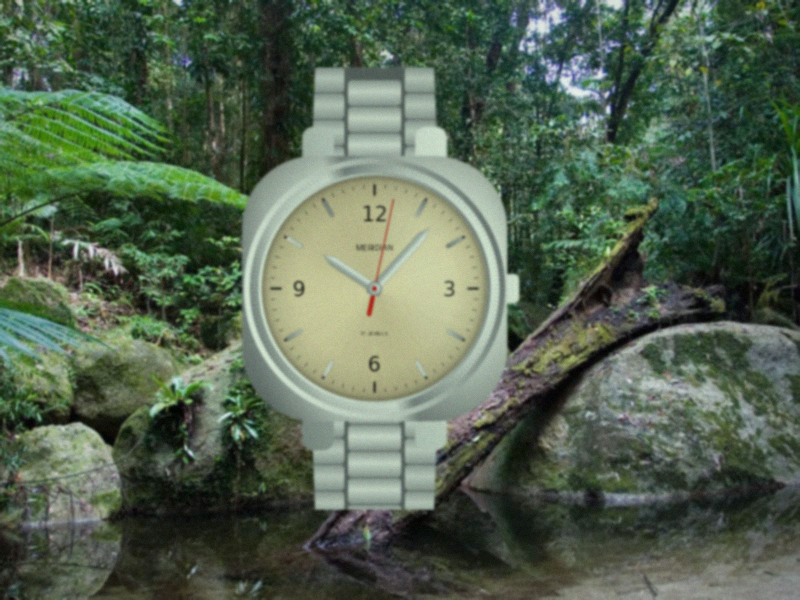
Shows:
10:07:02
